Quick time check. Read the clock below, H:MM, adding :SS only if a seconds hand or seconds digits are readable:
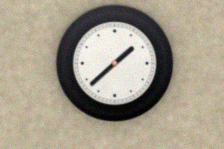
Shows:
1:38
